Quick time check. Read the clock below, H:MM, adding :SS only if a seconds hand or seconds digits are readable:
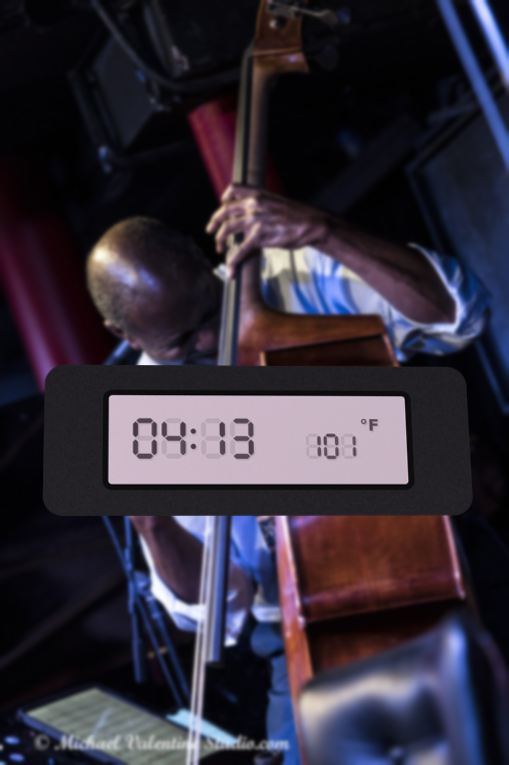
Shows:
4:13
